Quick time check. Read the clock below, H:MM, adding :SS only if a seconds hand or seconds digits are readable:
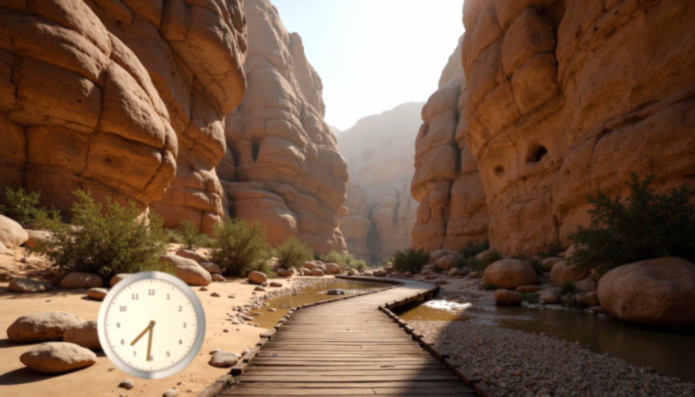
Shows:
7:31
